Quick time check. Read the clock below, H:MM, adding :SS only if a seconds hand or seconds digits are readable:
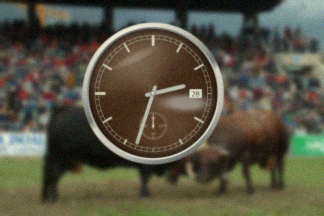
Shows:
2:33
